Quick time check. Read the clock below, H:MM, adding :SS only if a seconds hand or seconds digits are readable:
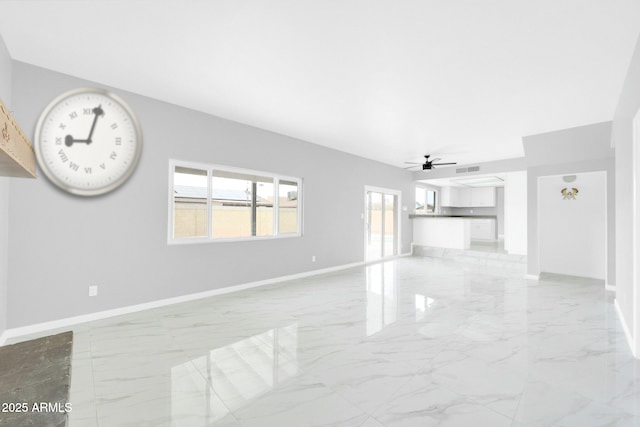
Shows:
9:03
